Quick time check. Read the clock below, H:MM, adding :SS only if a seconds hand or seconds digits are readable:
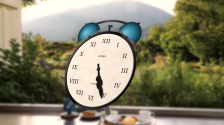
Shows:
5:26
